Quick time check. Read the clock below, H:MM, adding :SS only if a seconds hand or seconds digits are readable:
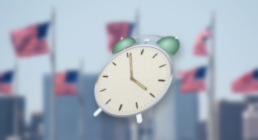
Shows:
3:56
